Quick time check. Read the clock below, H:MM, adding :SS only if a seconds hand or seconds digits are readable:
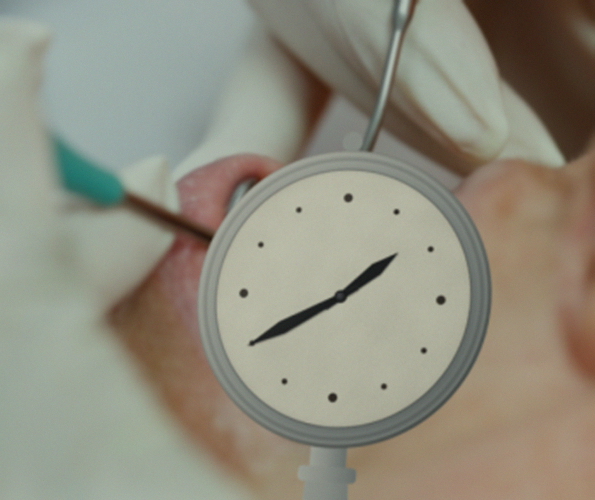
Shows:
1:40
